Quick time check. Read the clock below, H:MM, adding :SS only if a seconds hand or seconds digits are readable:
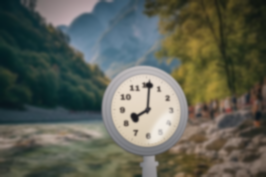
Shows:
8:01
